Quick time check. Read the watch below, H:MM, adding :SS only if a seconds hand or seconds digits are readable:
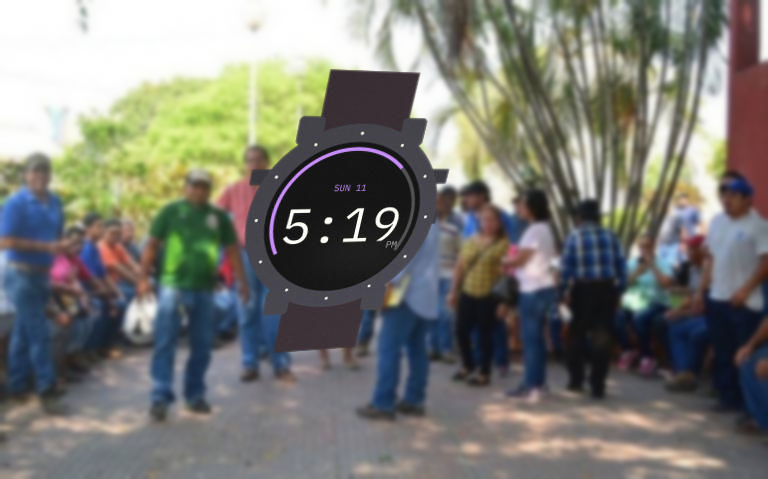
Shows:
5:19
